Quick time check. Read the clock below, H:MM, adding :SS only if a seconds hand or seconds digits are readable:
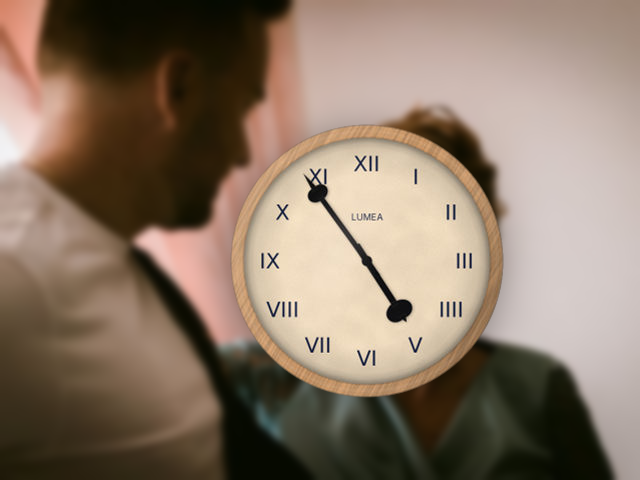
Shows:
4:54
